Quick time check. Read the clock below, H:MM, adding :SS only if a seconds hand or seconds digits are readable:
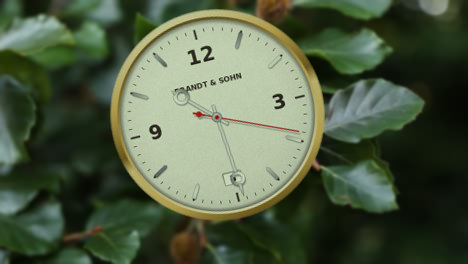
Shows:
10:29:19
